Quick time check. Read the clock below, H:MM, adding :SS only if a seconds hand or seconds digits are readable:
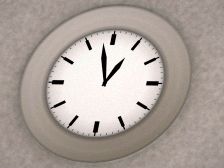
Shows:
12:58
